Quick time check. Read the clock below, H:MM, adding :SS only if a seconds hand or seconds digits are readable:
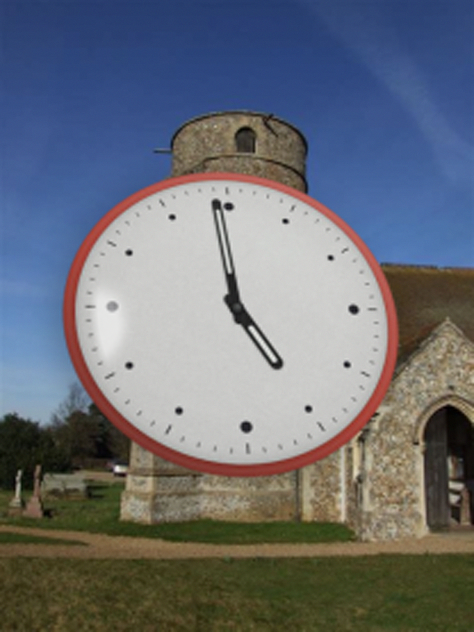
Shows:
4:59
